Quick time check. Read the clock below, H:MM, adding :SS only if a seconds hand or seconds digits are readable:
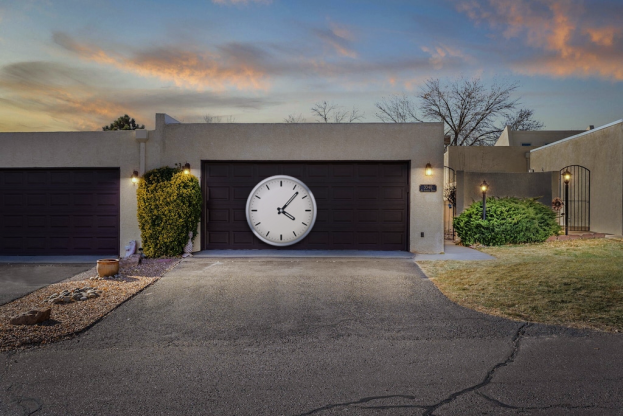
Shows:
4:07
